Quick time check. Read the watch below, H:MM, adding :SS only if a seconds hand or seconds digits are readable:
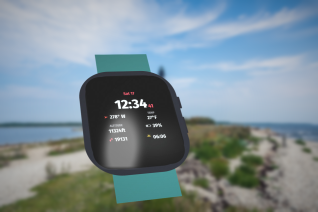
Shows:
12:34
